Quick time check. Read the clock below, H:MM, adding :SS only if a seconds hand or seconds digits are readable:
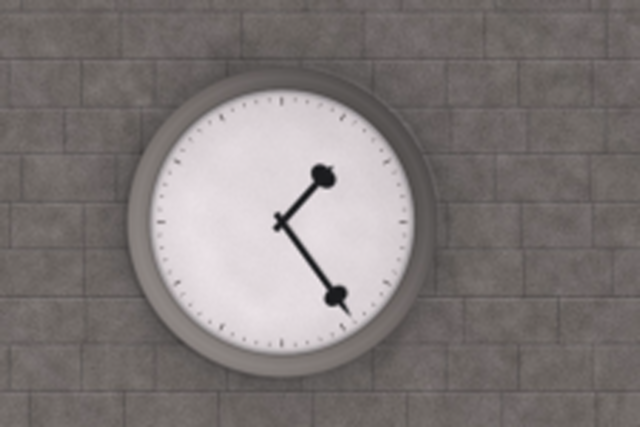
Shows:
1:24
